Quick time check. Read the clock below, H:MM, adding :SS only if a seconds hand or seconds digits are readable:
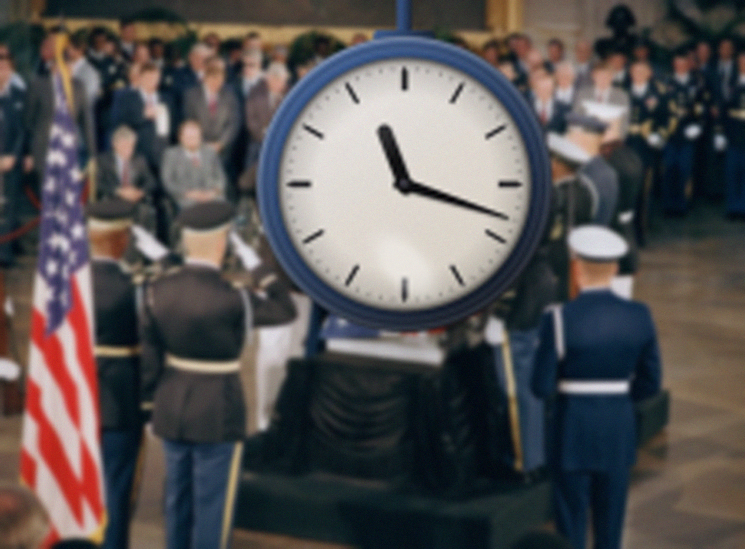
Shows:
11:18
